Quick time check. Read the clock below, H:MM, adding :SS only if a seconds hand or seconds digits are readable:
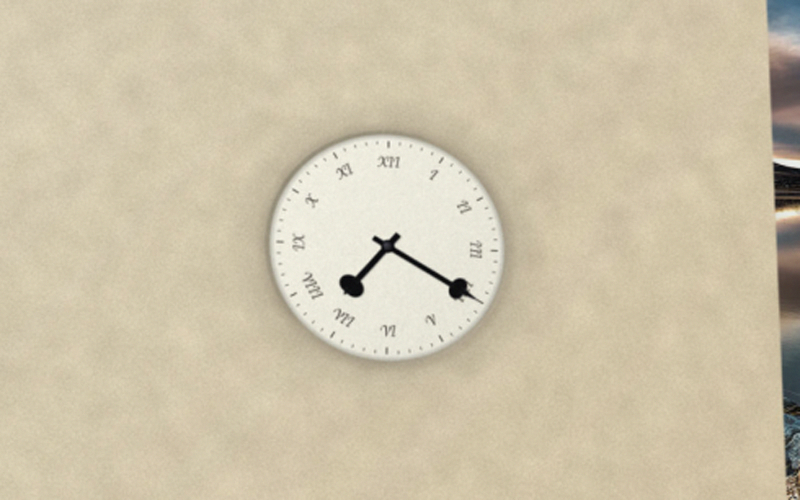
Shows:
7:20
